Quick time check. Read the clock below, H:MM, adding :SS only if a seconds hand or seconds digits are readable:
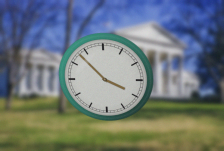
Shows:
3:53
